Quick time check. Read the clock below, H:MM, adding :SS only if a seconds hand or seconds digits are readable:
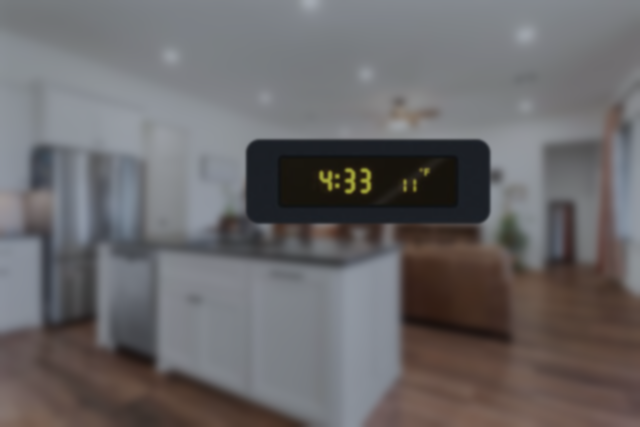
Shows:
4:33
